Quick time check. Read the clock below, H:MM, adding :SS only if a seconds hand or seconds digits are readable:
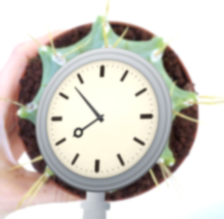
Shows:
7:53
